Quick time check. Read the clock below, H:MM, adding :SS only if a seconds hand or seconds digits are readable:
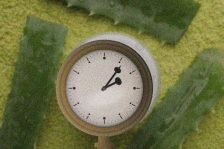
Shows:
2:06
